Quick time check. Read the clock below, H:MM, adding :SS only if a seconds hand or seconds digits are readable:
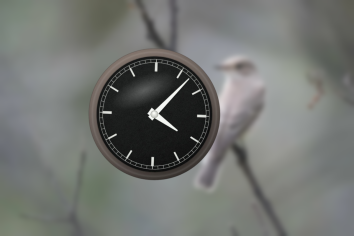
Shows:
4:07
